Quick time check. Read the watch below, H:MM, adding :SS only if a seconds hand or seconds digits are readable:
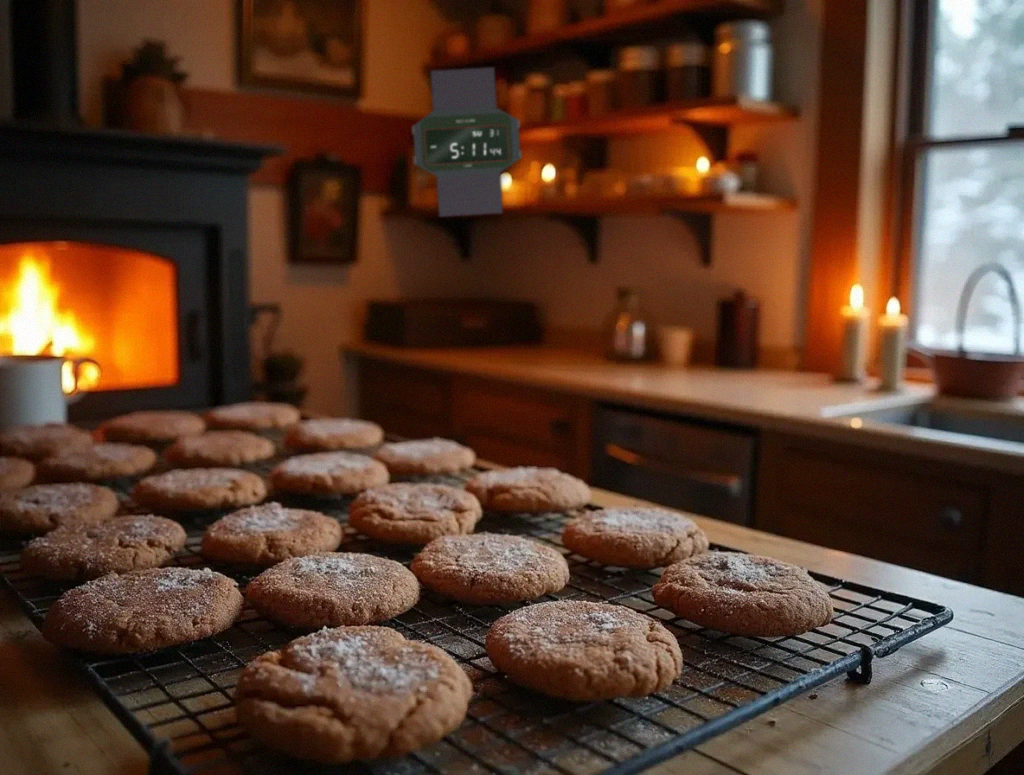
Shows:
5:11
